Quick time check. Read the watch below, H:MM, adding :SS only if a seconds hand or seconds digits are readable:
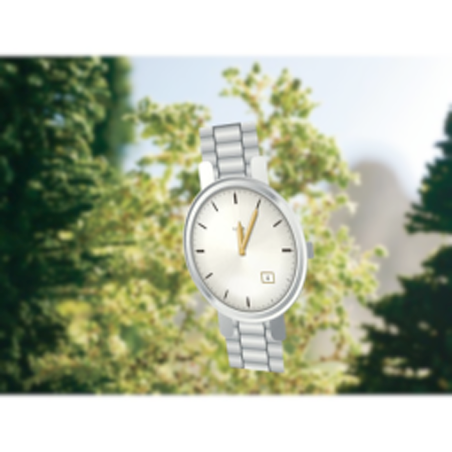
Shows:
12:05
